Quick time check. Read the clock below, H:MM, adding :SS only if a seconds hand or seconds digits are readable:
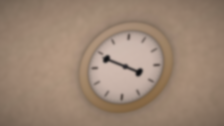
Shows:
3:49
